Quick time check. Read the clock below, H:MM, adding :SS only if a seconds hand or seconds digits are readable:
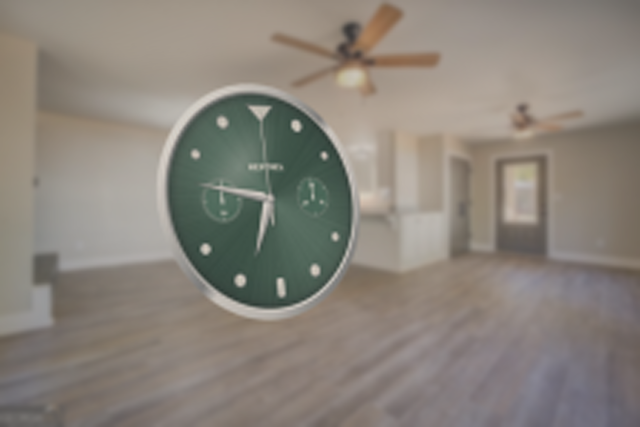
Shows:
6:47
